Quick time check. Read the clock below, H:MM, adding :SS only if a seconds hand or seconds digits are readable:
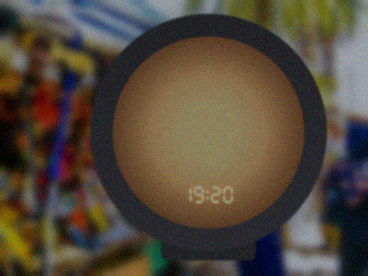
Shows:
19:20
